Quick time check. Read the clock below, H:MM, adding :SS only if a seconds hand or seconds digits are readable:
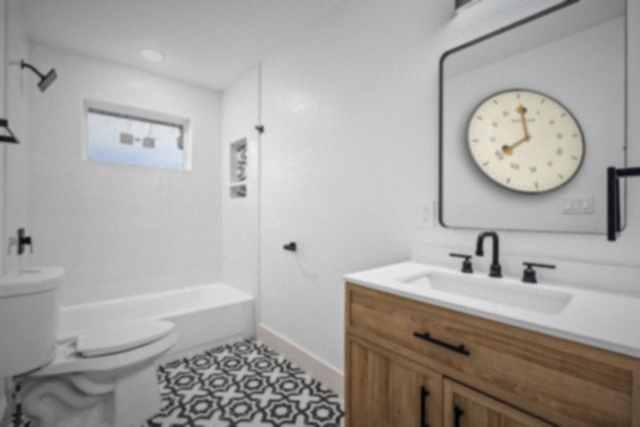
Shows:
8:00
